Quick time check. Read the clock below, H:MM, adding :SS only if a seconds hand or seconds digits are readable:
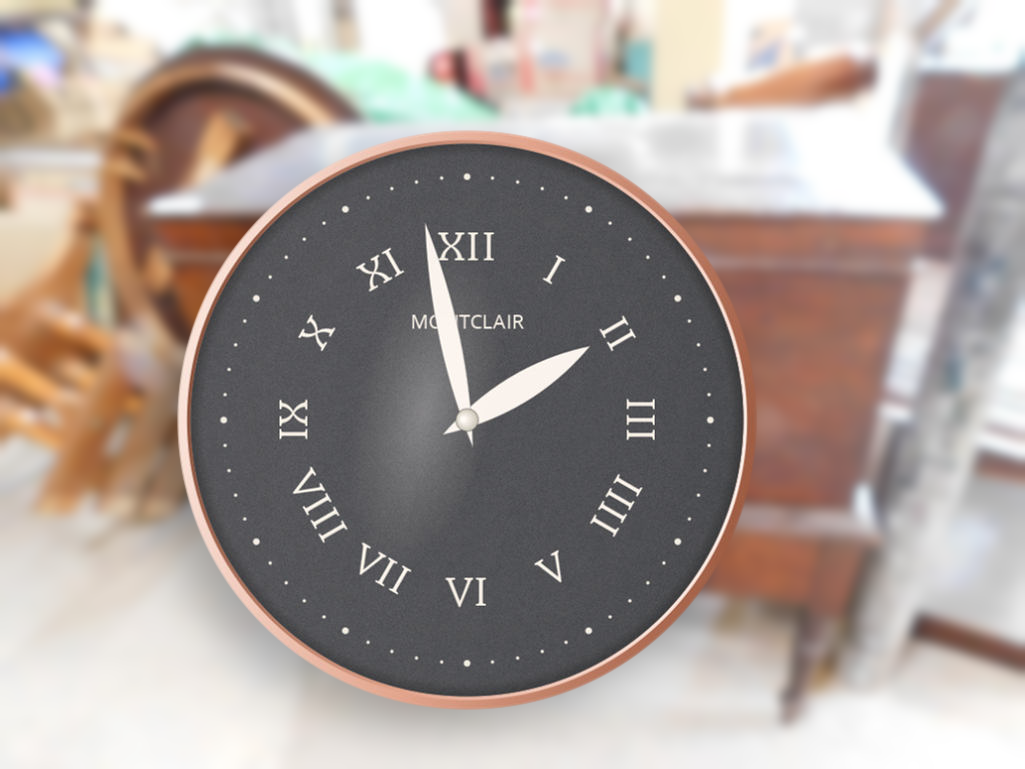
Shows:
1:58
